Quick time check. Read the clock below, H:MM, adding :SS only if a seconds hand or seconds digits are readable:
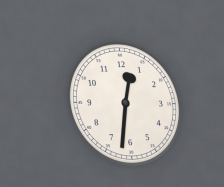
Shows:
12:32
